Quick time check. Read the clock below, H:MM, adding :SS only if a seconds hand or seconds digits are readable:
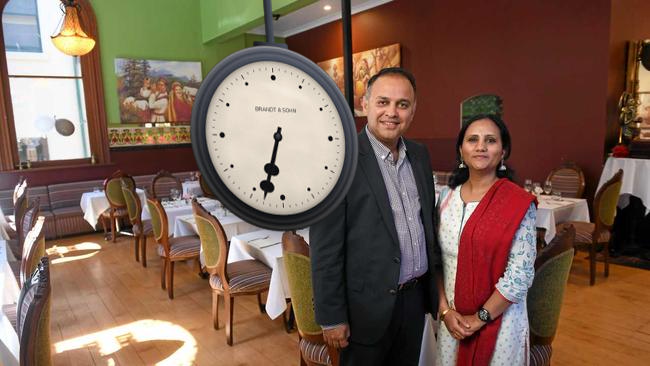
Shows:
6:33
